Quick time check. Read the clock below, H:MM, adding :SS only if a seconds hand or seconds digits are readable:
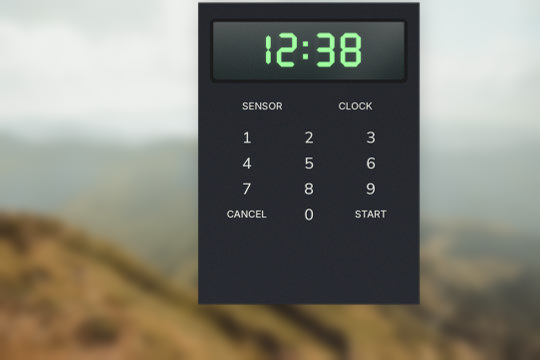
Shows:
12:38
